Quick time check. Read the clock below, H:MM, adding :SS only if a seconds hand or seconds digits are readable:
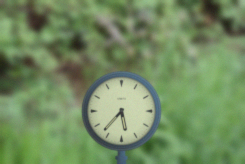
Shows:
5:37
